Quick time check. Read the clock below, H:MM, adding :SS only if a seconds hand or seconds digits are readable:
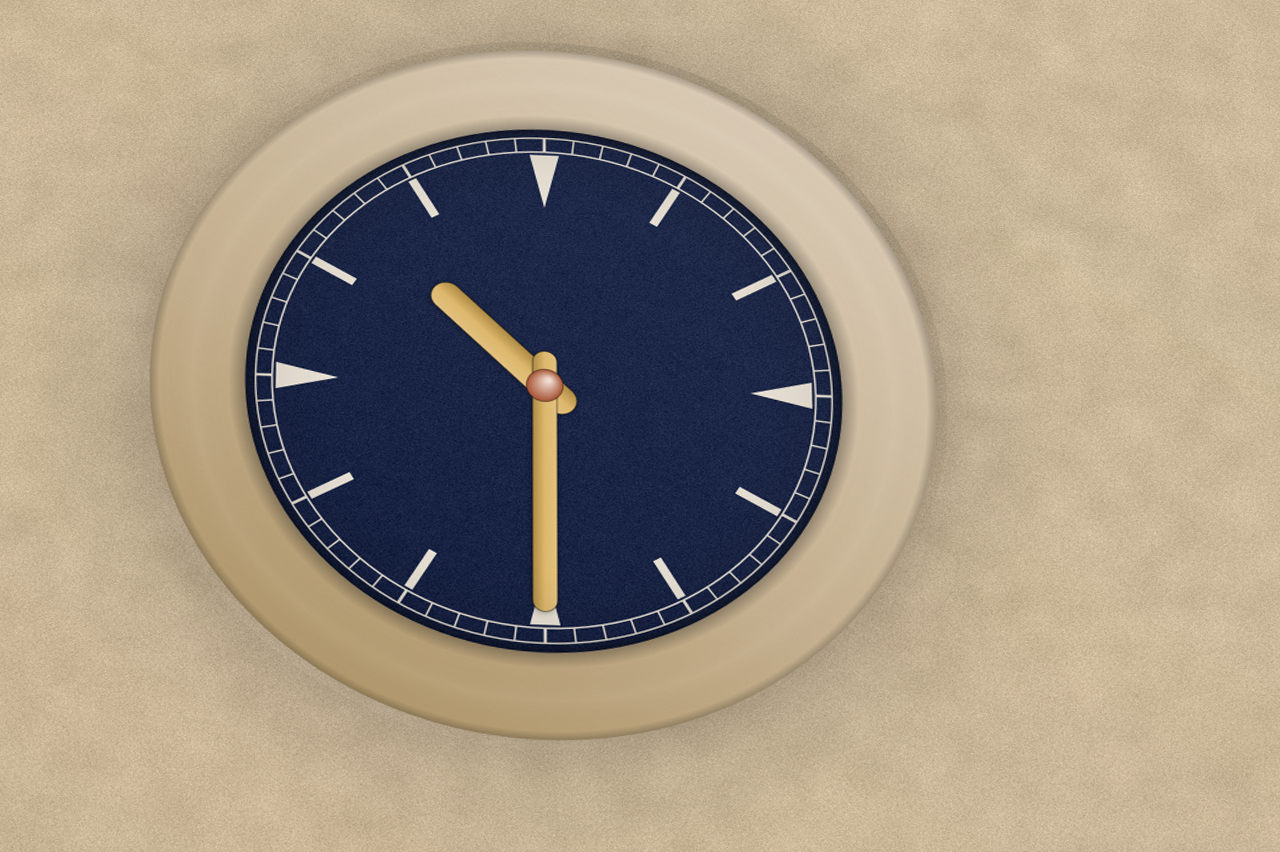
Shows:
10:30
